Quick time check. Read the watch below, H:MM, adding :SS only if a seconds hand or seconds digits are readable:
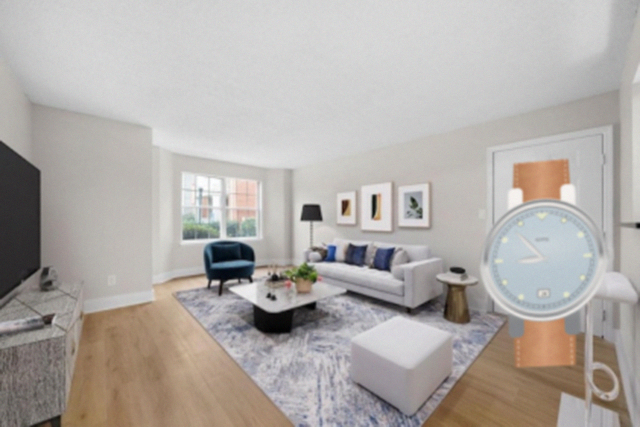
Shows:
8:53
